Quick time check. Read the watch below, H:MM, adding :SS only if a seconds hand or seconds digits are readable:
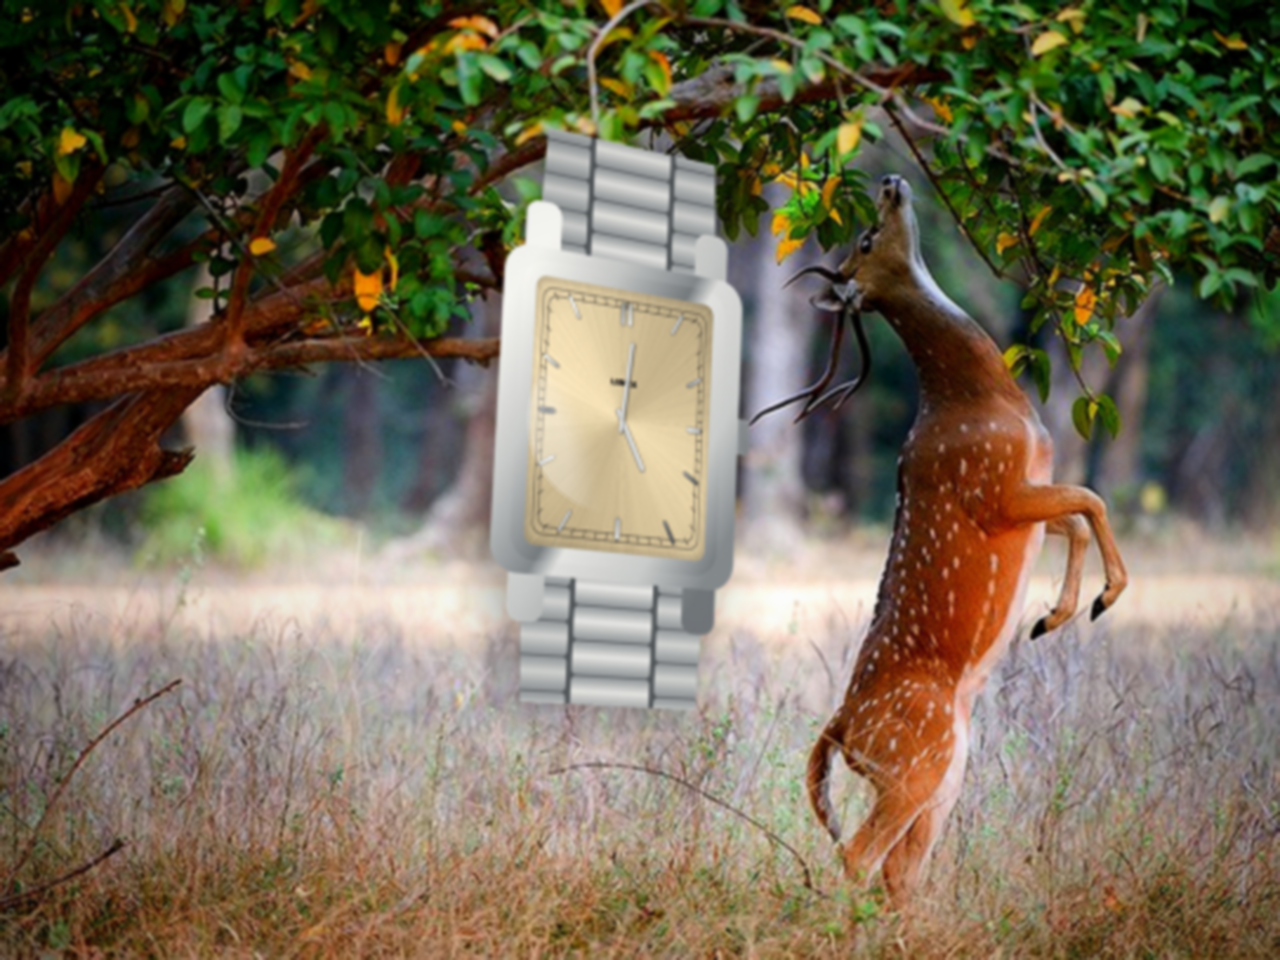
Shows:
5:01
